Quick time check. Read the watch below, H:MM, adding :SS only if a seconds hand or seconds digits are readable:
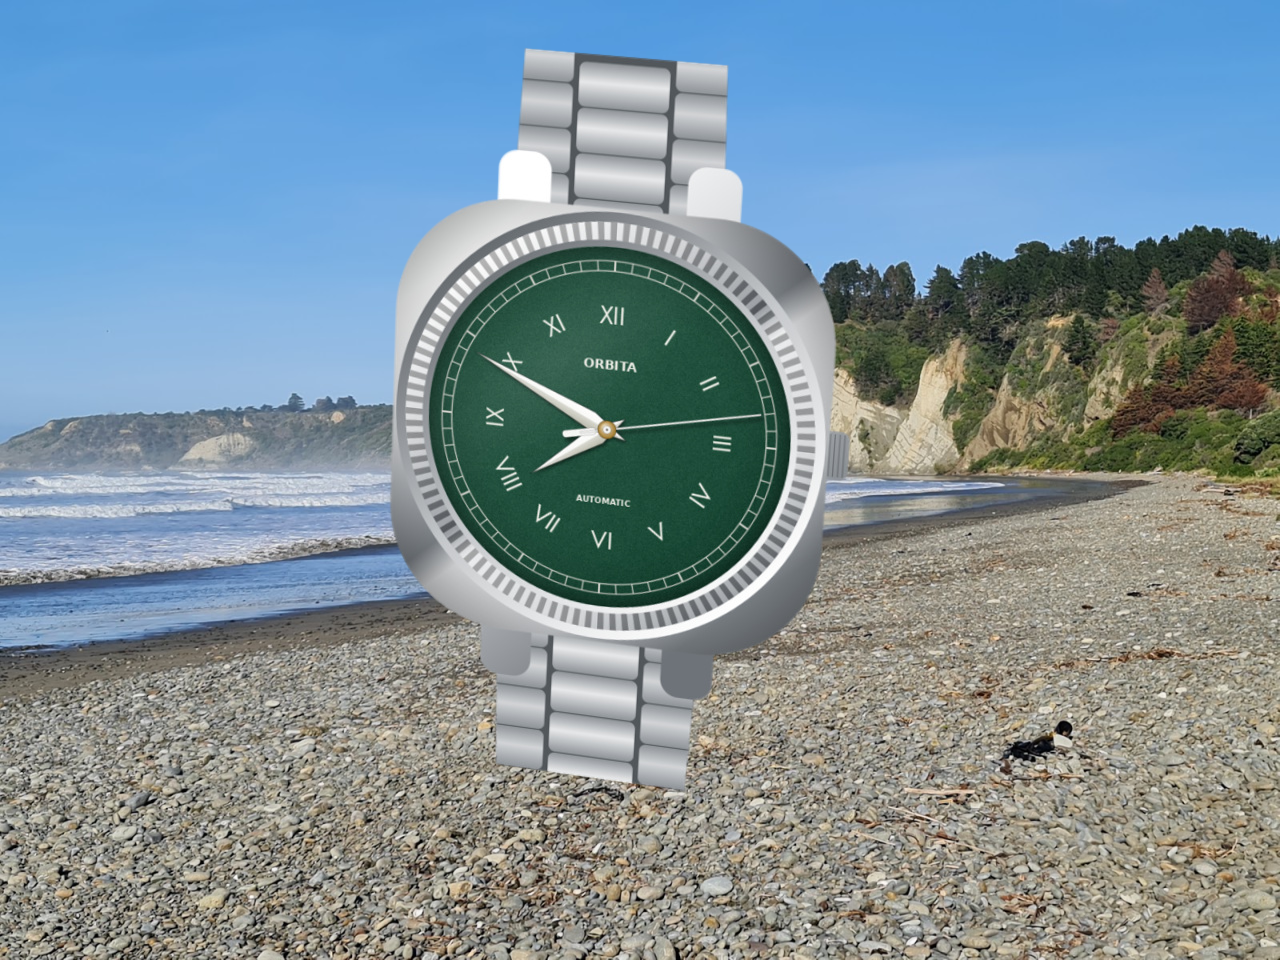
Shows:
7:49:13
